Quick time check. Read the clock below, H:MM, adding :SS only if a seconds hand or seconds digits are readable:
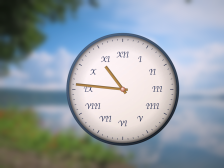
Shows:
10:46
